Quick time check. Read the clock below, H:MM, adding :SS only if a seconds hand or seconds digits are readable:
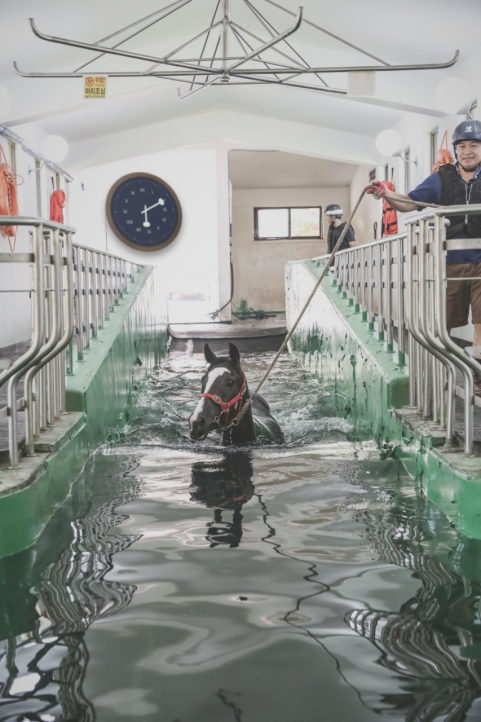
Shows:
6:11
